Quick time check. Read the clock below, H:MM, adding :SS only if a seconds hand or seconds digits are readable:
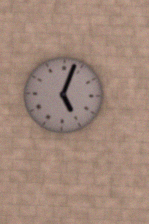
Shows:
5:03
